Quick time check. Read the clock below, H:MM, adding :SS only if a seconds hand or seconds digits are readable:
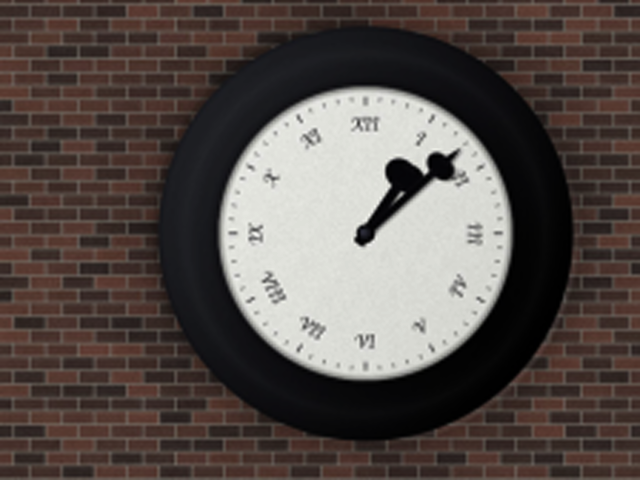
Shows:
1:08
